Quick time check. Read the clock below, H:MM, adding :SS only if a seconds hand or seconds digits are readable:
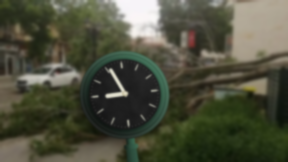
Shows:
8:56
